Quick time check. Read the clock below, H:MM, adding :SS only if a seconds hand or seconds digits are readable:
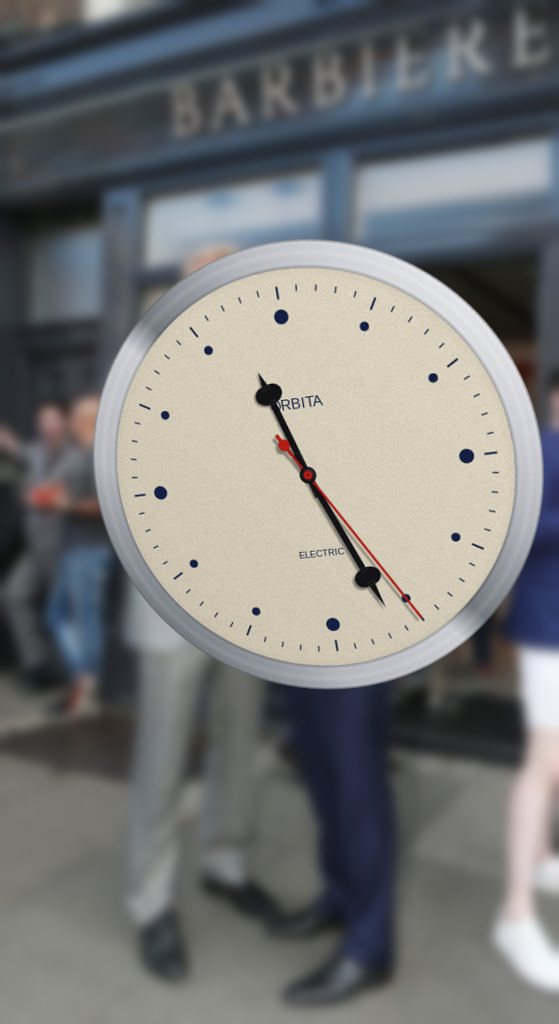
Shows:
11:26:25
